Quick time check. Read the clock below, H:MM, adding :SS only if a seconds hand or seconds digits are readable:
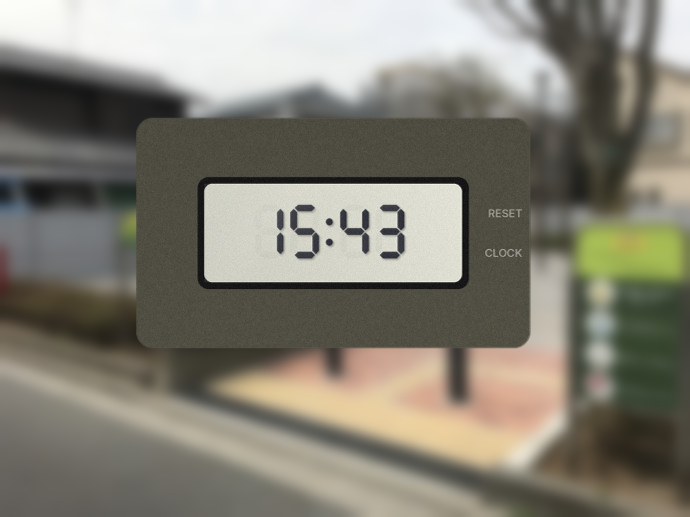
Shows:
15:43
